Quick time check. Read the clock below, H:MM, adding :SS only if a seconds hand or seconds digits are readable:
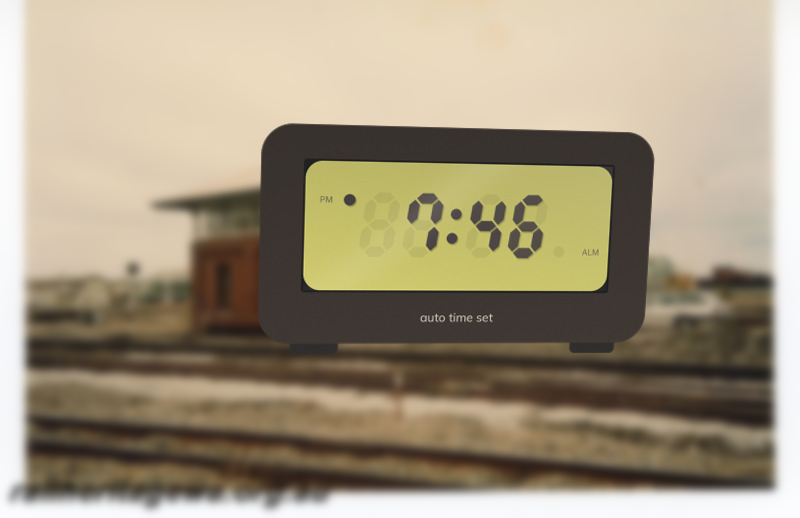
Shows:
7:46
